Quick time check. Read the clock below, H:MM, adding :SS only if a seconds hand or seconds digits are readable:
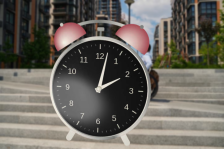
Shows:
2:02
